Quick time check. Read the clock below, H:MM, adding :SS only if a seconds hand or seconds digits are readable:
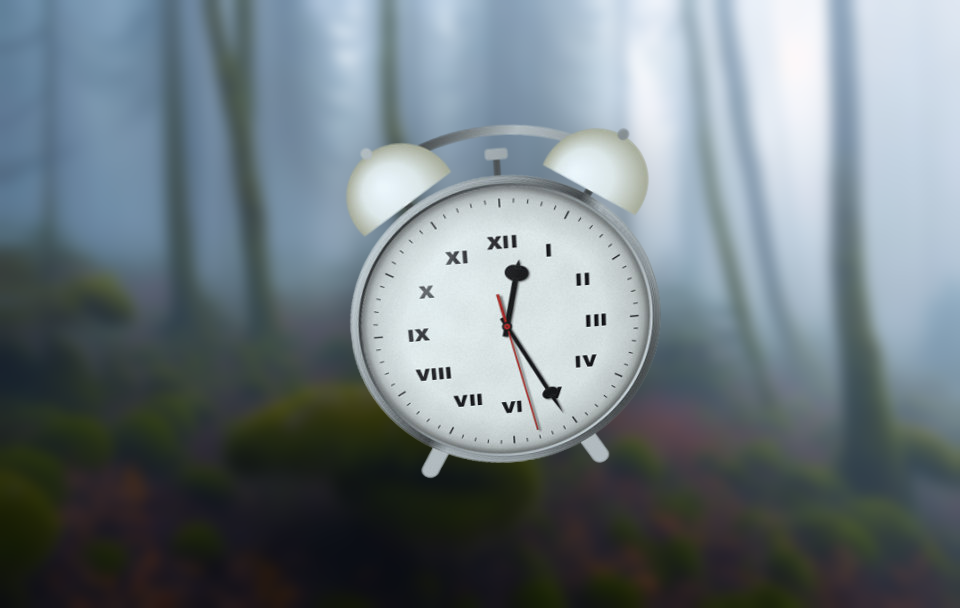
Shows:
12:25:28
